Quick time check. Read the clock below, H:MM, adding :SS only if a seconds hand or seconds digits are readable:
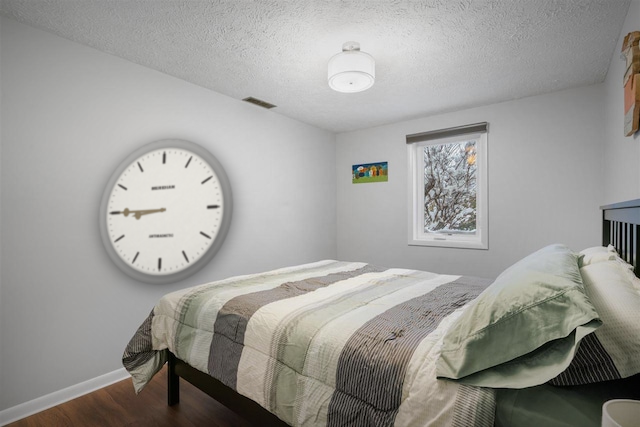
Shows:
8:45
